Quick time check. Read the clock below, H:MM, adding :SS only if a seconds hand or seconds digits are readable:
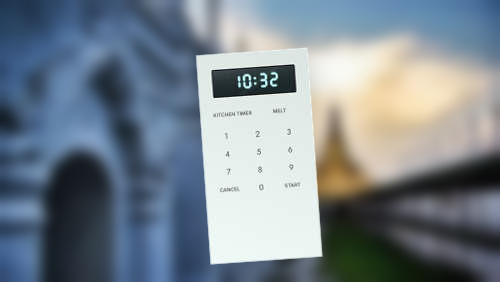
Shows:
10:32
